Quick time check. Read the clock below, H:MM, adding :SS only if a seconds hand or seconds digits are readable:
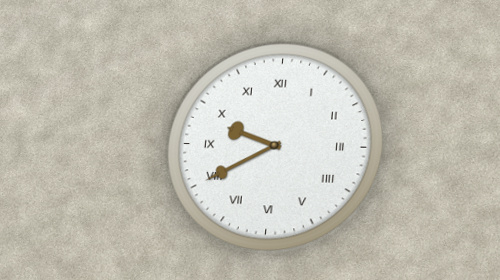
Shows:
9:40
